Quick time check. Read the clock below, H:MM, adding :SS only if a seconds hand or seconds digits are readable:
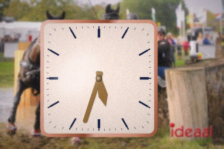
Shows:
5:33
